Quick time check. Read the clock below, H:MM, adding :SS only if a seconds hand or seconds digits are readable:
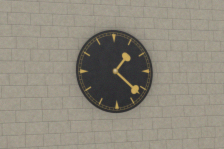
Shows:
1:22
